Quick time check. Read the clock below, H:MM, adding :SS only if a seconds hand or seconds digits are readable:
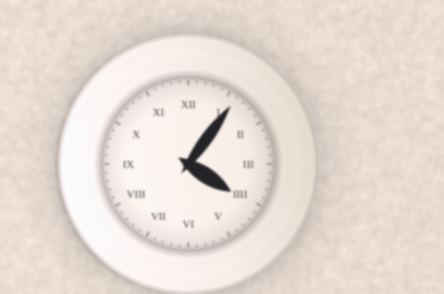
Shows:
4:06
